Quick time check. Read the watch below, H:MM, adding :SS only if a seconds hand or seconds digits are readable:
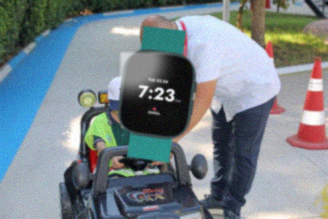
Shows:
7:23
